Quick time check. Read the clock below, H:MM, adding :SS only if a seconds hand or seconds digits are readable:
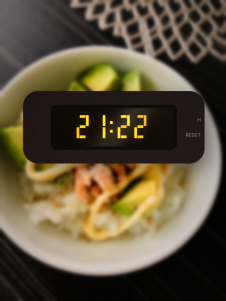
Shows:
21:22
